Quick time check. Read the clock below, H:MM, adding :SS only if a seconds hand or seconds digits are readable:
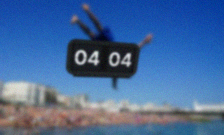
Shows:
4:04
